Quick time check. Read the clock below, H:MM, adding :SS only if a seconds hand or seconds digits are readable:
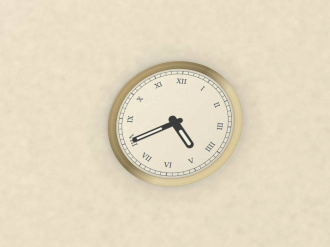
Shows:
4:40
